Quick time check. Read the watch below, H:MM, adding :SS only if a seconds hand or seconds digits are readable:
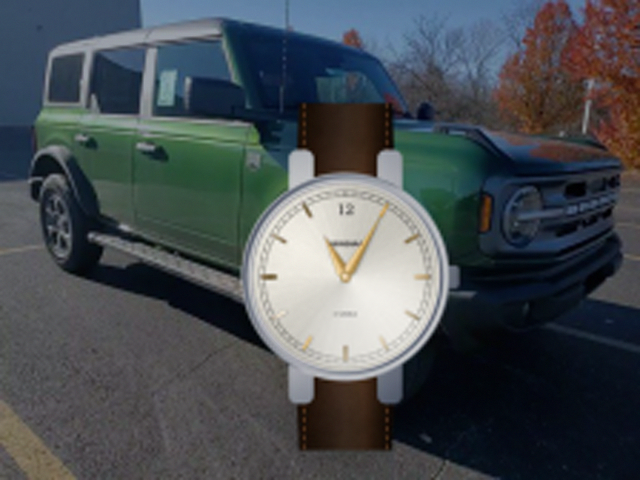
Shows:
11:05
